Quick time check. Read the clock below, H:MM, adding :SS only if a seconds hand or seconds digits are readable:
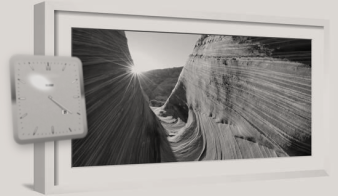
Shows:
4:21
